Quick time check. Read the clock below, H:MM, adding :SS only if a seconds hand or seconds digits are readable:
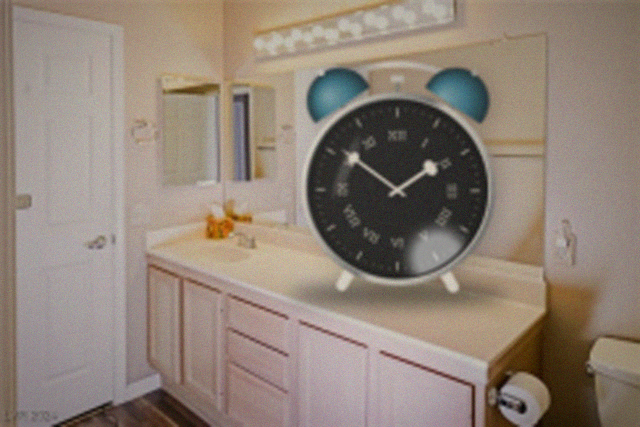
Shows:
1:51
